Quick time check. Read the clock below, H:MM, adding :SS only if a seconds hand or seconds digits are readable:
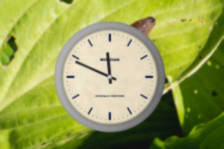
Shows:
11:49
